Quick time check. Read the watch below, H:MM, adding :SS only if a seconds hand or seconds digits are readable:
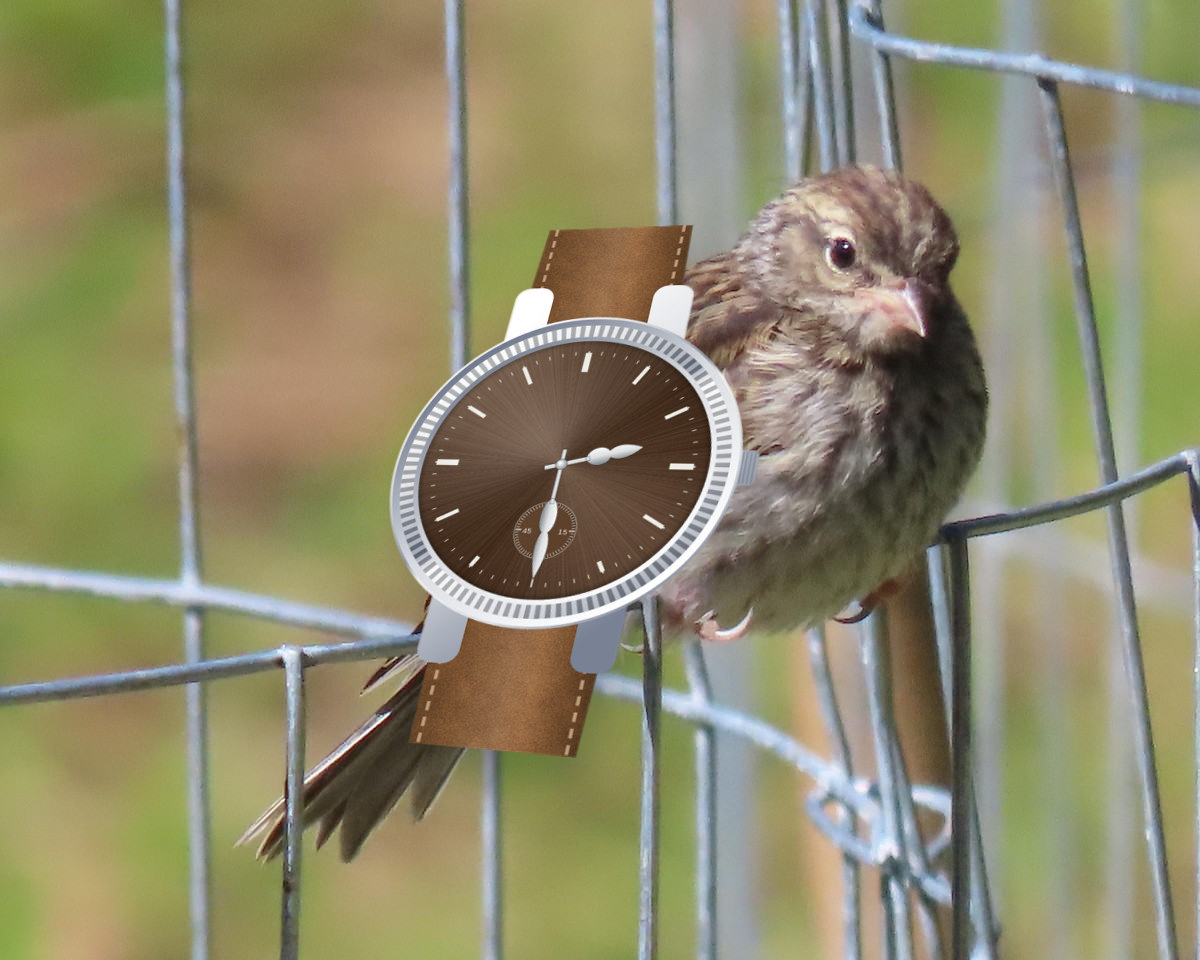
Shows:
2:30
